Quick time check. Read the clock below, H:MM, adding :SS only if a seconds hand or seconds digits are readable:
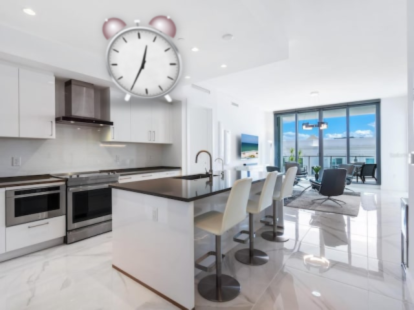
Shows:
12:35
